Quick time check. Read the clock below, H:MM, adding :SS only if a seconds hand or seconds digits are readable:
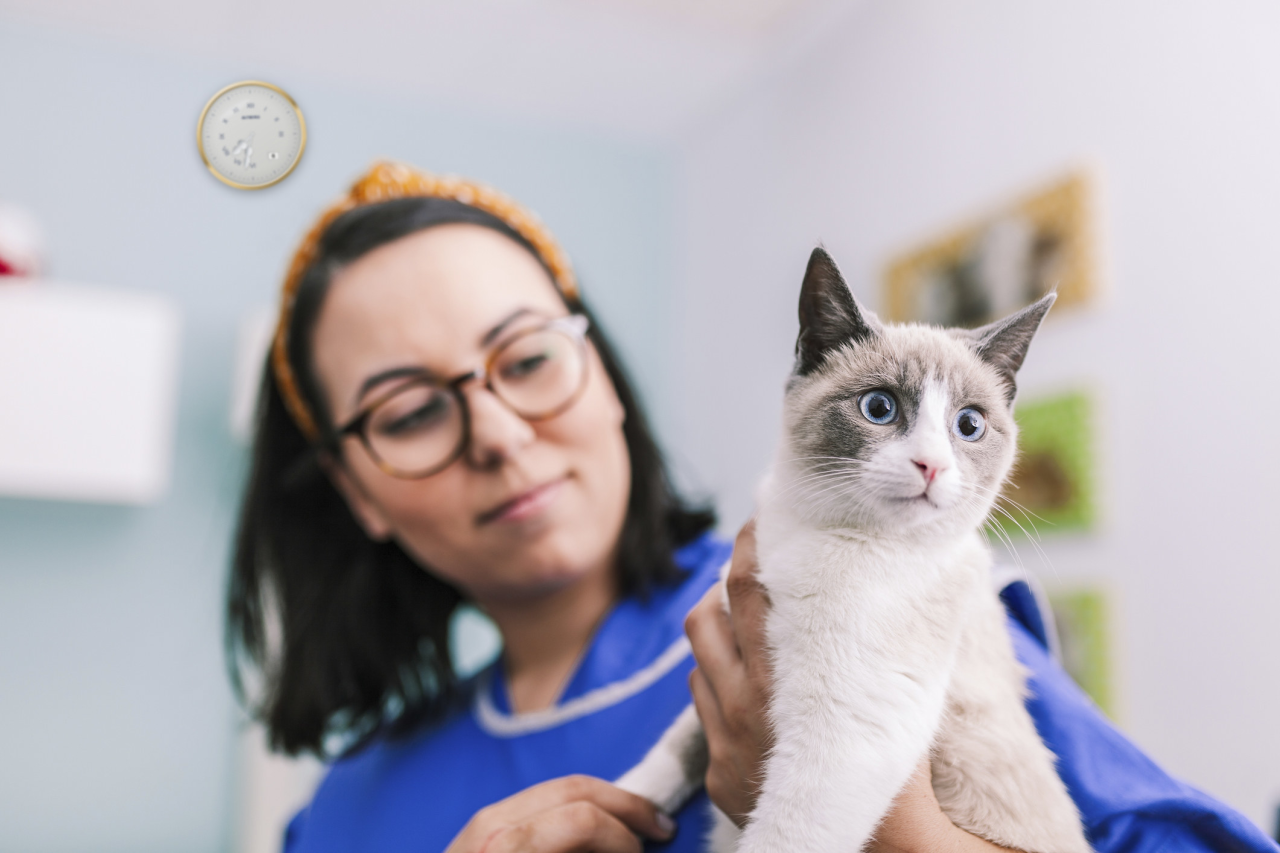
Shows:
7:32
